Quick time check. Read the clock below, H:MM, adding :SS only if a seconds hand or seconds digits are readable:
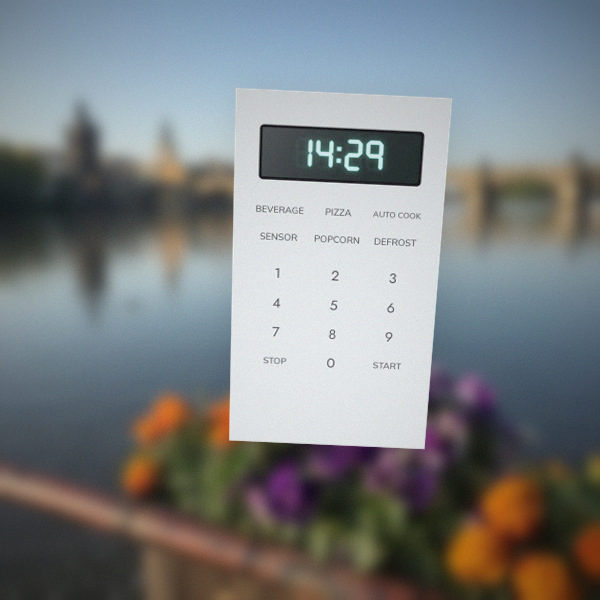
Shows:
14:29
